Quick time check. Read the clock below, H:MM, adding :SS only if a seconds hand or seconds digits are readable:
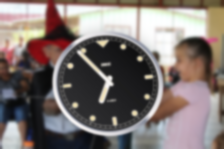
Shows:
6:54
